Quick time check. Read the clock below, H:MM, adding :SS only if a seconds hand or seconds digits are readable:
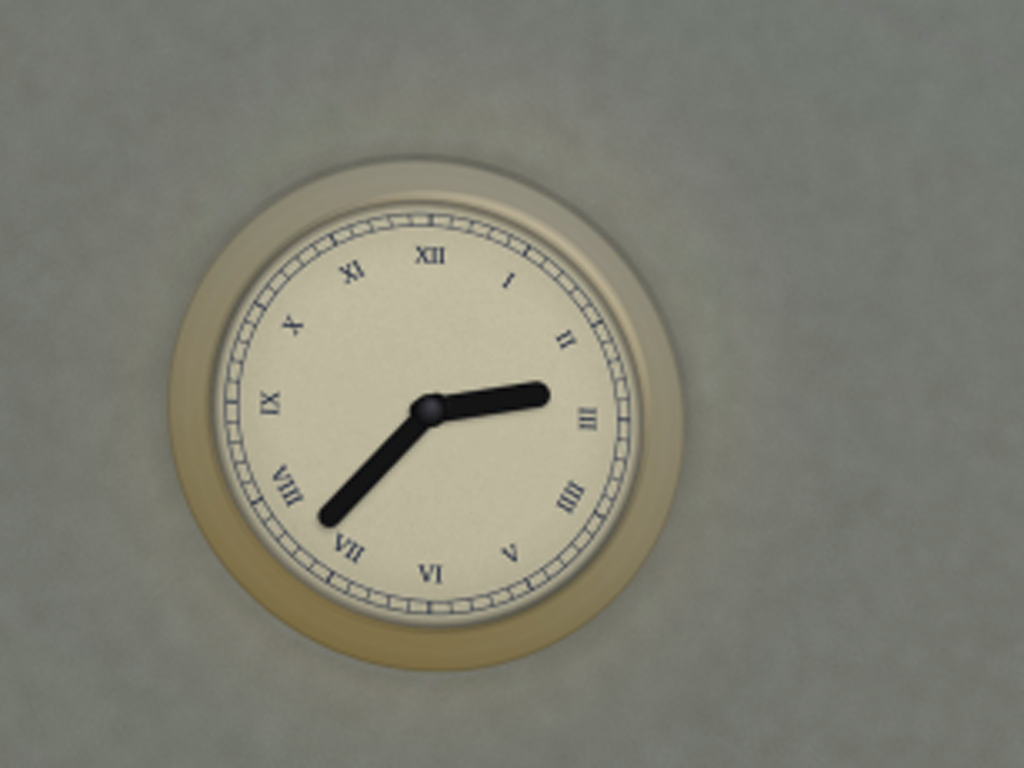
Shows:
2:37
